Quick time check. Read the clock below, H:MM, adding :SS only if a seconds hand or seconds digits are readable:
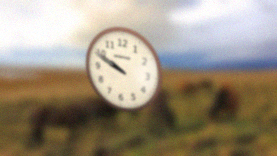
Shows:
9:49
